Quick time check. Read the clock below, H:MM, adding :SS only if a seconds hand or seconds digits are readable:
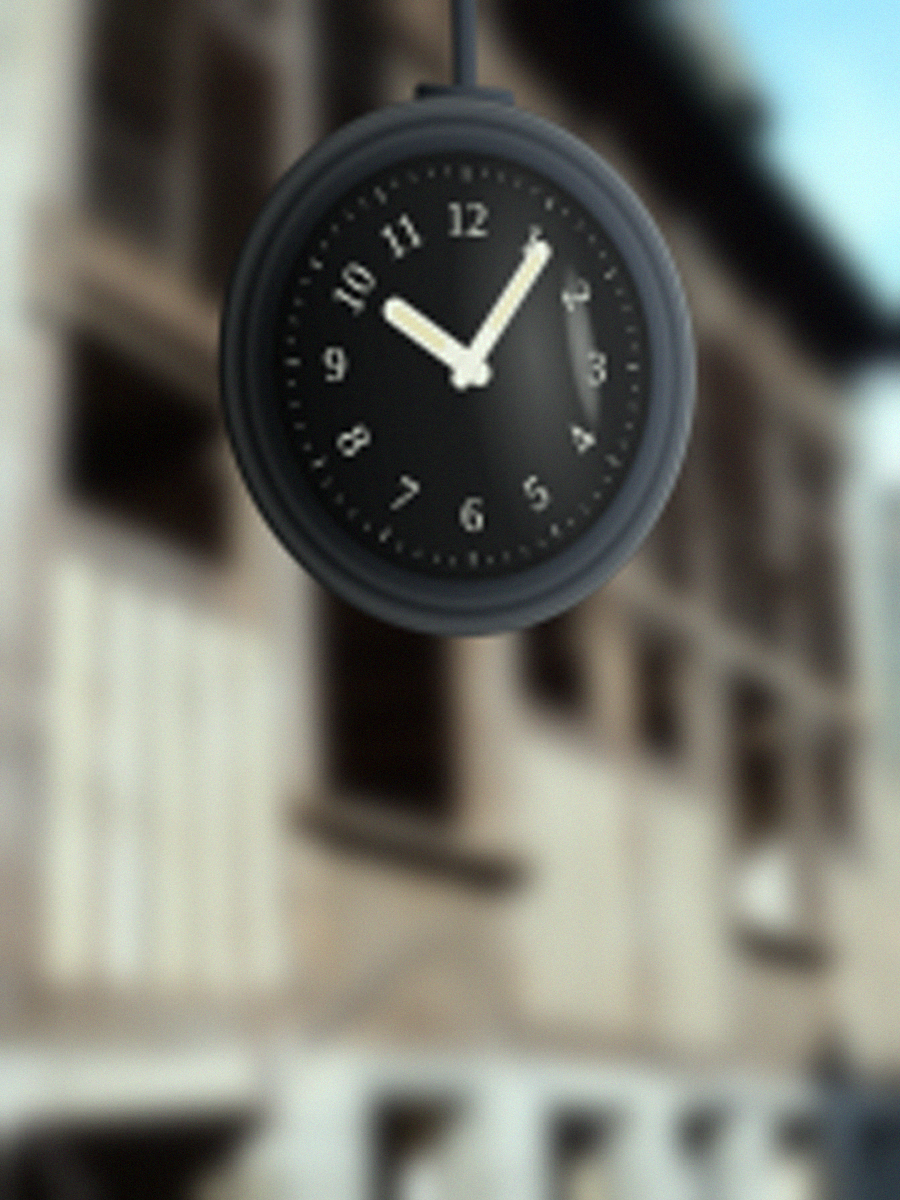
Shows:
10:06
